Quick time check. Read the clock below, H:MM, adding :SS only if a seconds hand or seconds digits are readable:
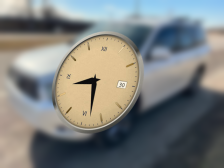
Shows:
8:28
